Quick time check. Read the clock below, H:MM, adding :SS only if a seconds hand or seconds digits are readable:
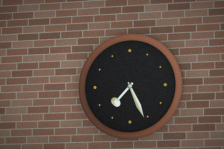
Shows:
7:26
